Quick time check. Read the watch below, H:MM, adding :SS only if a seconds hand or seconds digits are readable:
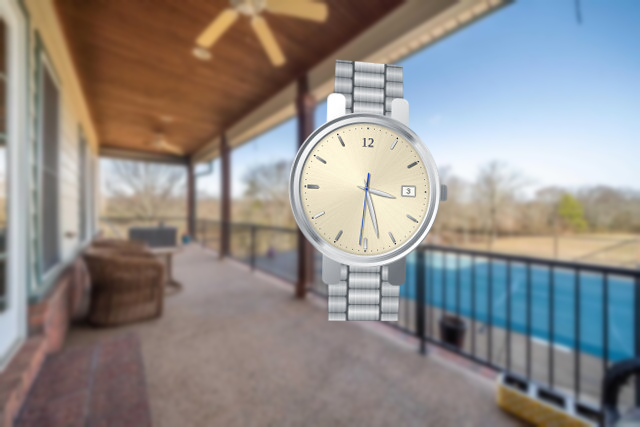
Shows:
3:27:31
